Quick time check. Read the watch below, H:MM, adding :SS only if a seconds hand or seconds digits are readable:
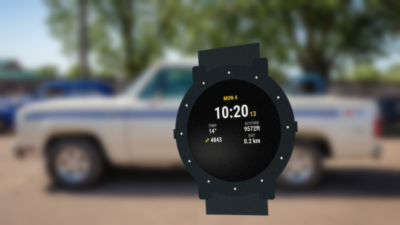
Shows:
10:20
